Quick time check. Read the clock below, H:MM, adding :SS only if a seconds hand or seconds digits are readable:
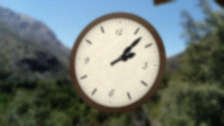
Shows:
2:07
